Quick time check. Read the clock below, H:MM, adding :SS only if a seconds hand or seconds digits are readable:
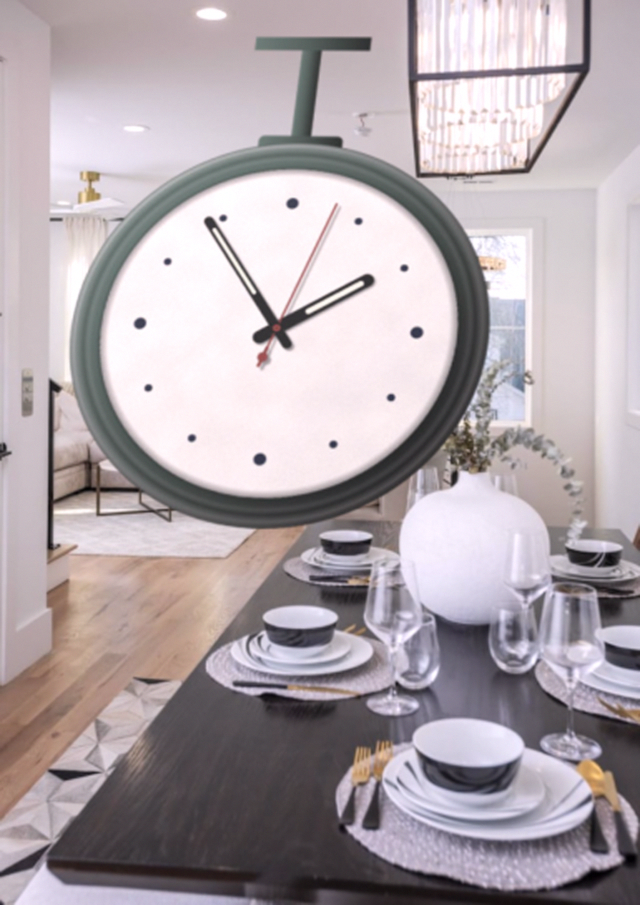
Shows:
1:54:03
